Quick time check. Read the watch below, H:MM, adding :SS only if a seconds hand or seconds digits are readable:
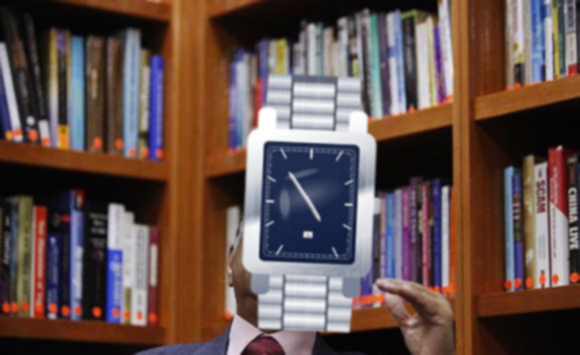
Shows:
4:54
